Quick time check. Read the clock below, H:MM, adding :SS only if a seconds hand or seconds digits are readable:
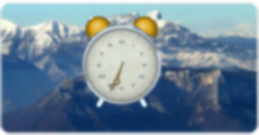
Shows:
6:34
